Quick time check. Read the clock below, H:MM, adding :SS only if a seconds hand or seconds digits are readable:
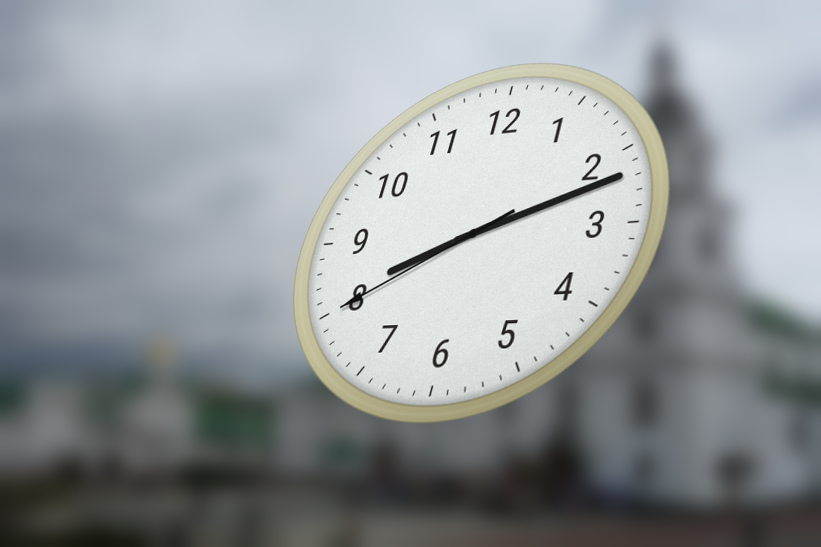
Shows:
8:11:40
